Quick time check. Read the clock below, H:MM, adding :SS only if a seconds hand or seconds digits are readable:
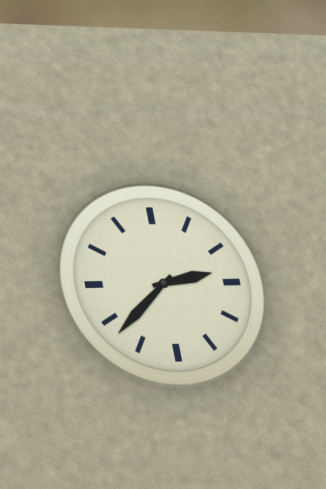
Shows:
2:38
